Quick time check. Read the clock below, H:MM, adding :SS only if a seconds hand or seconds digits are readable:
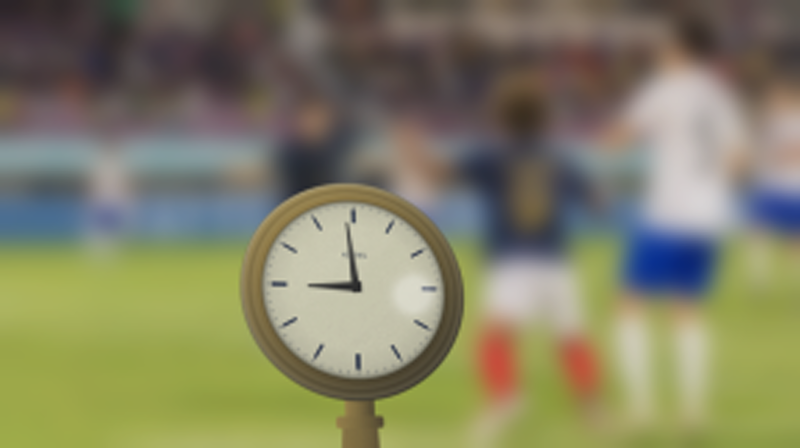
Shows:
8:59
